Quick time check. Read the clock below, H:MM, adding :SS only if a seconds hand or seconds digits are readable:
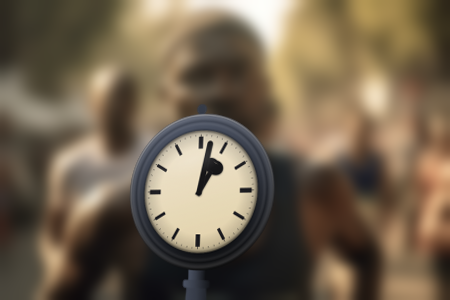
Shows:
1:02
